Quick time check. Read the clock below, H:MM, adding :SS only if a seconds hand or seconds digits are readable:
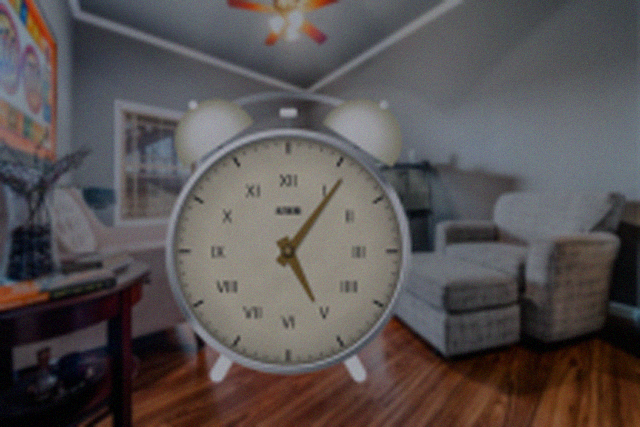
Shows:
5:06
